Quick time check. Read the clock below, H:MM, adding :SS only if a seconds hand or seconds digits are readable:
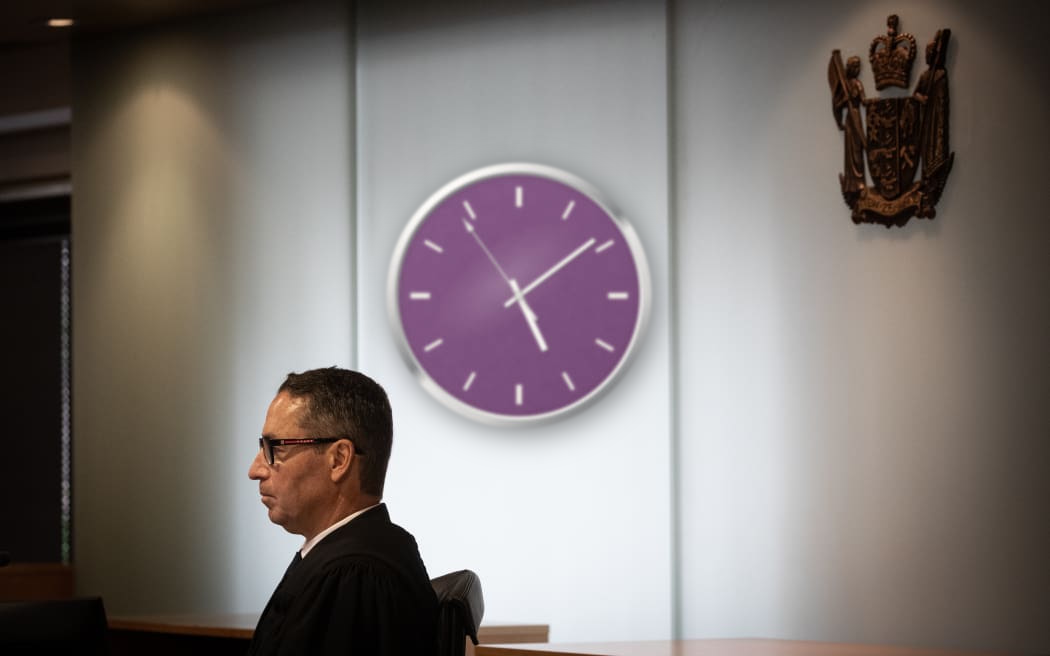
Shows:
5:08:54
